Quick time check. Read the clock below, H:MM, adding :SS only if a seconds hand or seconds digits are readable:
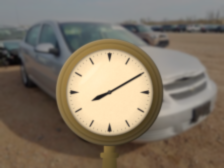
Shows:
8:10
